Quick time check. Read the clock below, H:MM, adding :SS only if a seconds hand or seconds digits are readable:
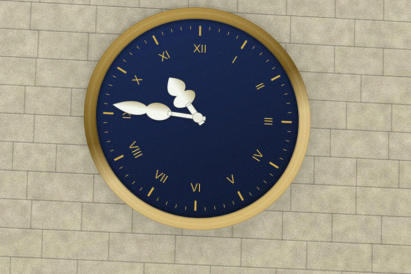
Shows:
10:46
